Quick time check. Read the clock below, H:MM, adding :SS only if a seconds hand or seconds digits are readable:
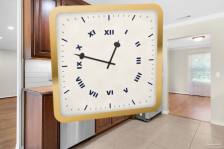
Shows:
12:48
